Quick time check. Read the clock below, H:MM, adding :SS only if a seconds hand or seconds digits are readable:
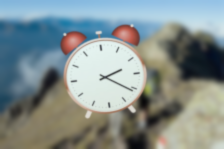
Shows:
2:21
